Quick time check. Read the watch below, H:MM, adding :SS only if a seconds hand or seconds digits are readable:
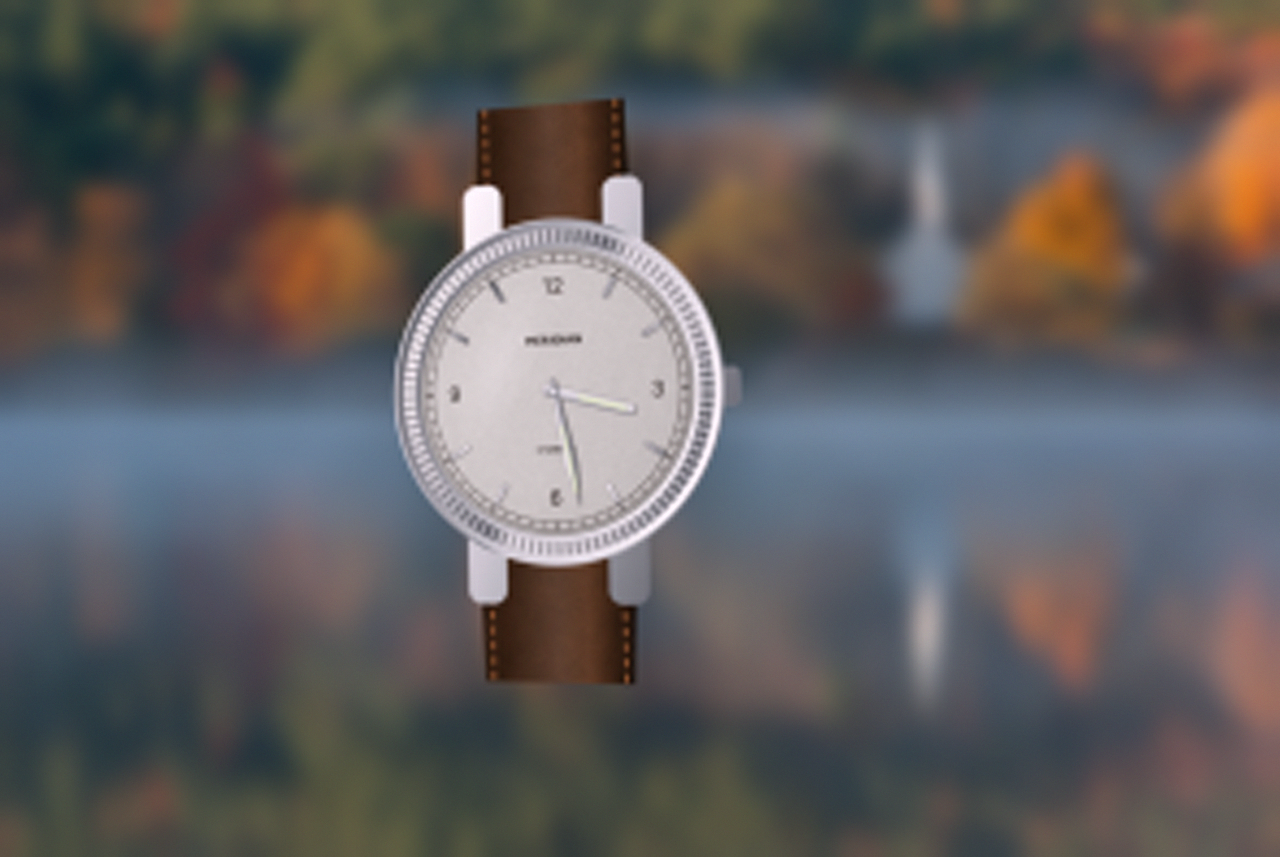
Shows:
3:28
